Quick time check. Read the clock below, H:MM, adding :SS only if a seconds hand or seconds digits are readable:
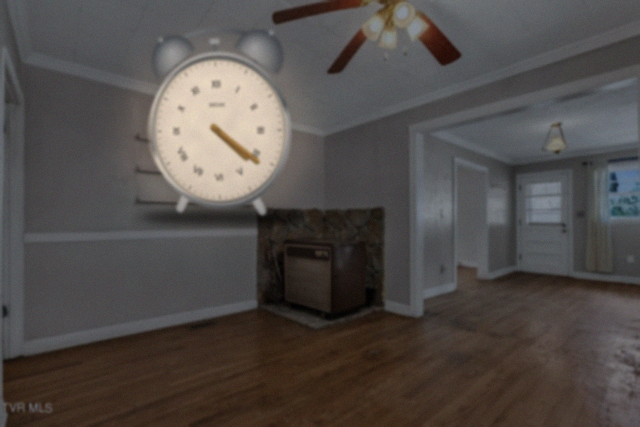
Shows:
4:21
